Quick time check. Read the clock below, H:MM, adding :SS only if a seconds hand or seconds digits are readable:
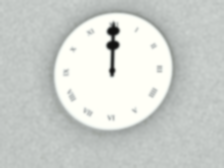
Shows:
12:00
